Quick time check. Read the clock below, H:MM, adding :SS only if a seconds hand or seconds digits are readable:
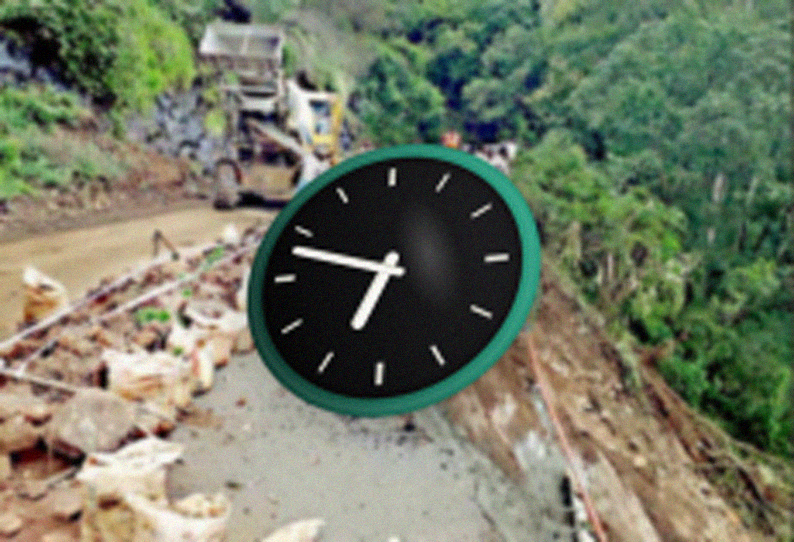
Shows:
6:48
